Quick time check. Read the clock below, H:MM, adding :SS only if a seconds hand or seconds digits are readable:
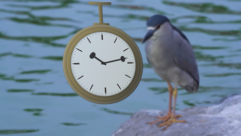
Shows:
10:13
